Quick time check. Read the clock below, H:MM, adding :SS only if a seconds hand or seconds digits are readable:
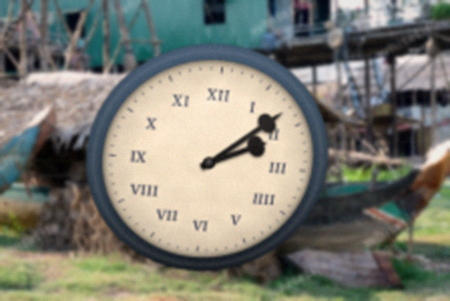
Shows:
2:08
